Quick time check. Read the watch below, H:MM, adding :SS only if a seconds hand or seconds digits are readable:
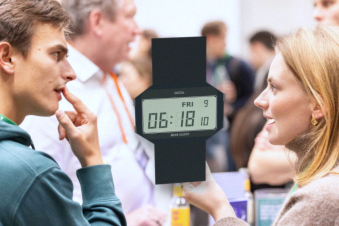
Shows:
6:18:10
